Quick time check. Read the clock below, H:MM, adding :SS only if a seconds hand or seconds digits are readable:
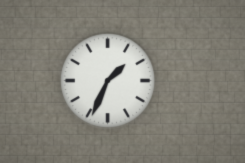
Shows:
1:34
